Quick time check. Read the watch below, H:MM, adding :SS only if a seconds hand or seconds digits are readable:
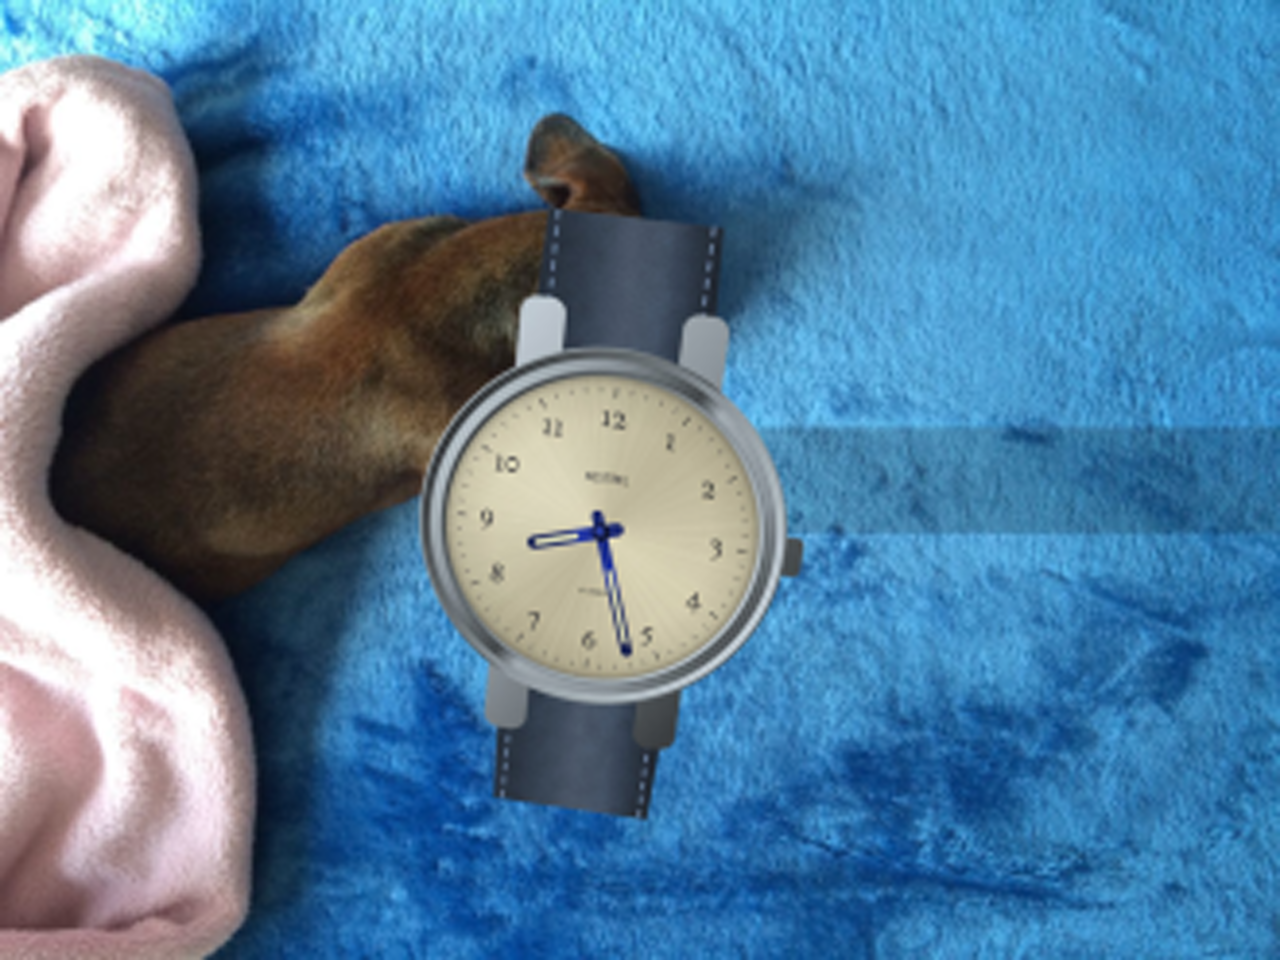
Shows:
8:27
